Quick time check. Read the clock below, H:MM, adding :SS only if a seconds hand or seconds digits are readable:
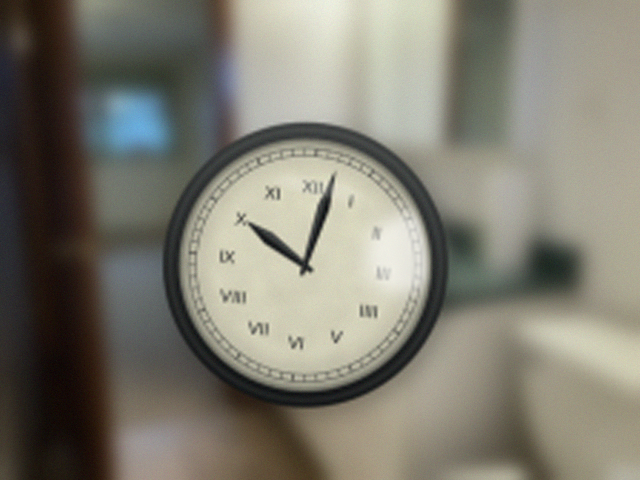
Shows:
10:02
